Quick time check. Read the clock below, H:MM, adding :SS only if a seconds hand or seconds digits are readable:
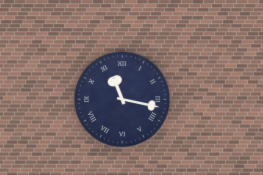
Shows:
11:17
